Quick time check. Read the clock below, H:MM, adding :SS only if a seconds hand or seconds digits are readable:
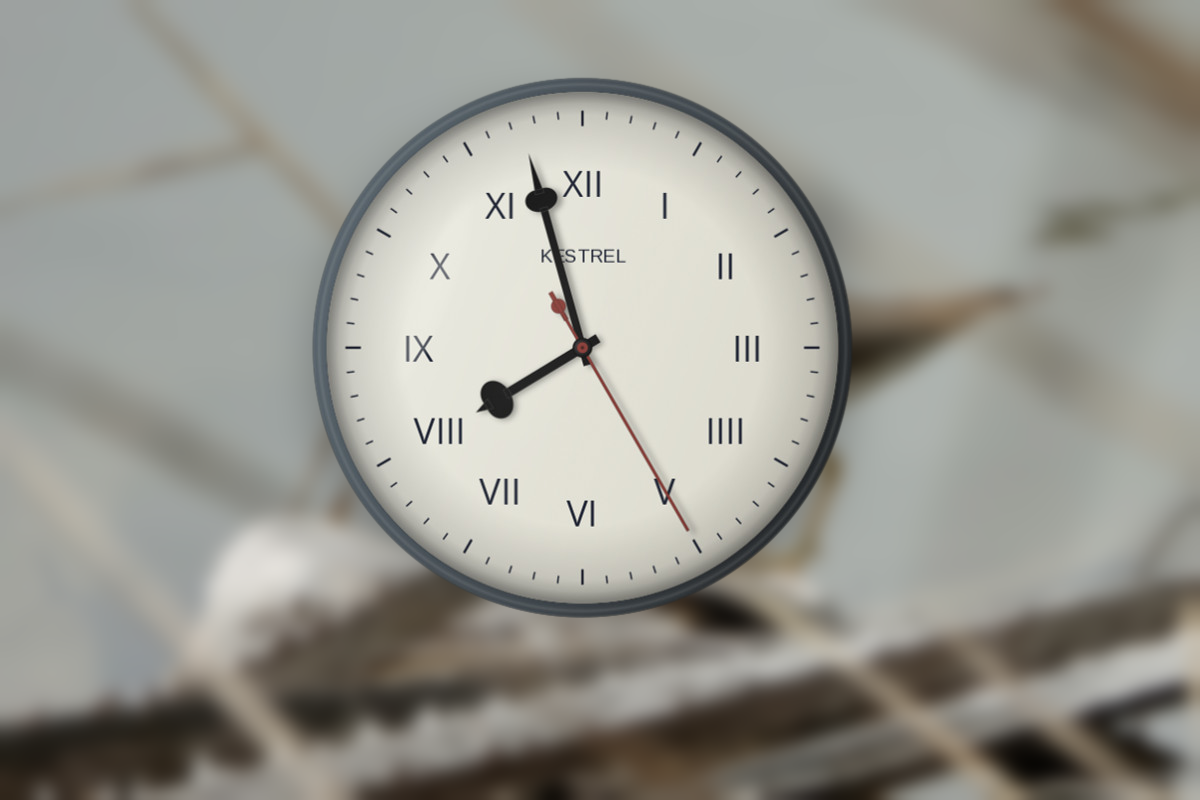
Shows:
7:57:25
